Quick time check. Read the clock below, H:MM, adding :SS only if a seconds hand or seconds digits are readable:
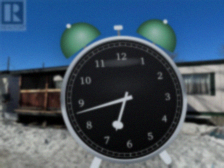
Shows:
6:43
